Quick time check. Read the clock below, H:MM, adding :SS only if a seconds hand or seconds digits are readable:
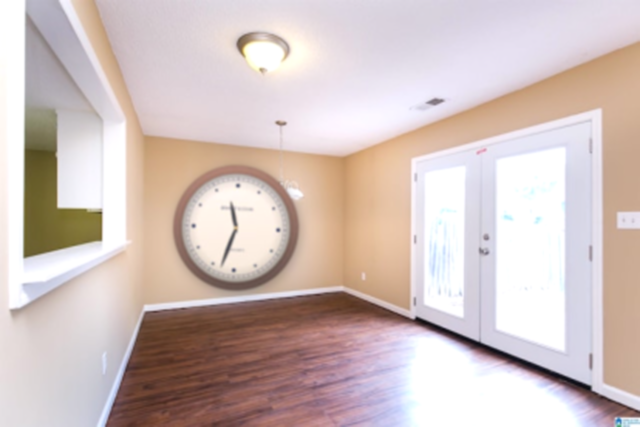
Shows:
11:33
